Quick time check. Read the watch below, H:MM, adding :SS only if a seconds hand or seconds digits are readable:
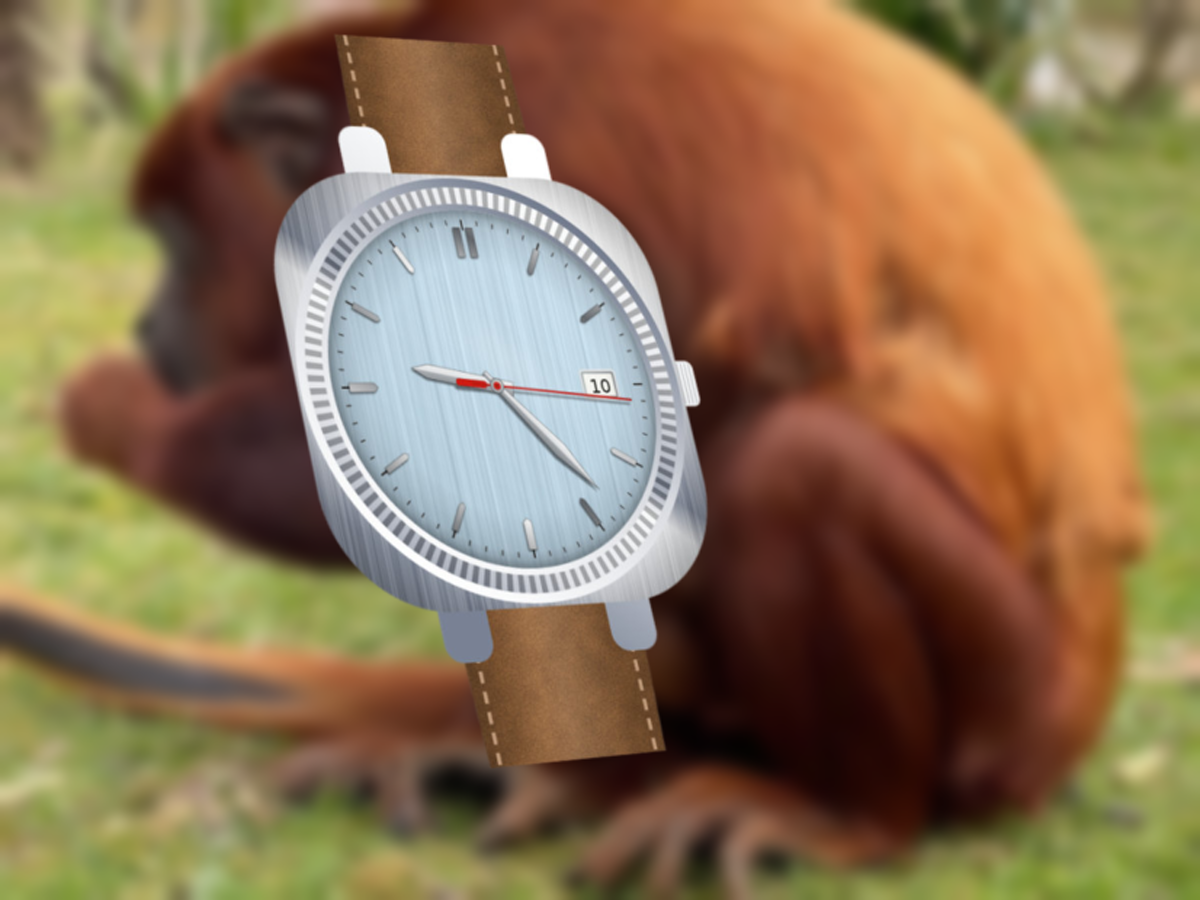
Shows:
9:23:16
